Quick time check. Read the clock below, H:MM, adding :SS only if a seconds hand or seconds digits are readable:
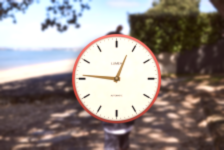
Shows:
12:46
